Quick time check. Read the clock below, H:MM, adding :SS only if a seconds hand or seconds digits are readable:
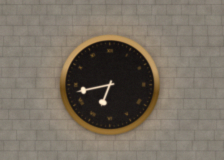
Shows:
6:43
